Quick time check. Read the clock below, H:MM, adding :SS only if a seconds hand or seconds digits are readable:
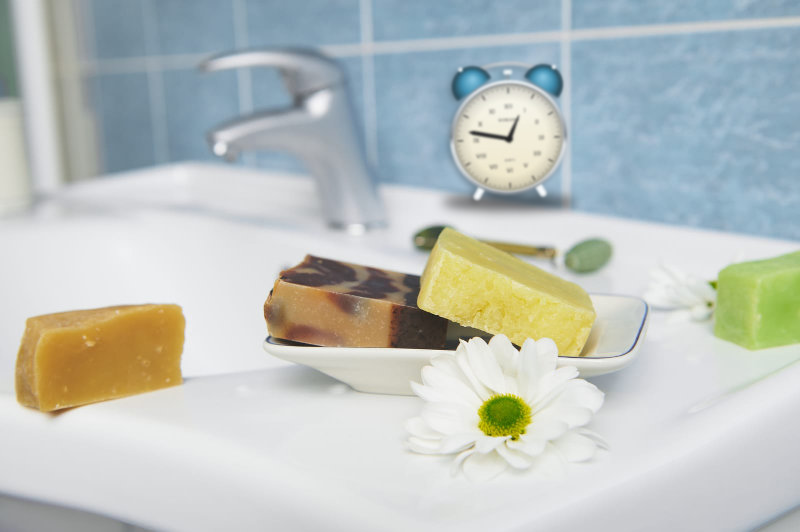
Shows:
12:47
